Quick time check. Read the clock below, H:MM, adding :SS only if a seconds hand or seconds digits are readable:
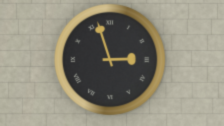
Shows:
2:57
